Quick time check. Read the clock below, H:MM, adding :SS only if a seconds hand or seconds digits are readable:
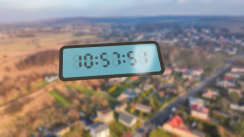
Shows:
10:57:51
